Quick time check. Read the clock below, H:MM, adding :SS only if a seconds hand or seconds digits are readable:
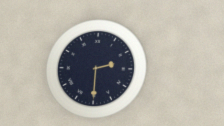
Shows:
2:30
